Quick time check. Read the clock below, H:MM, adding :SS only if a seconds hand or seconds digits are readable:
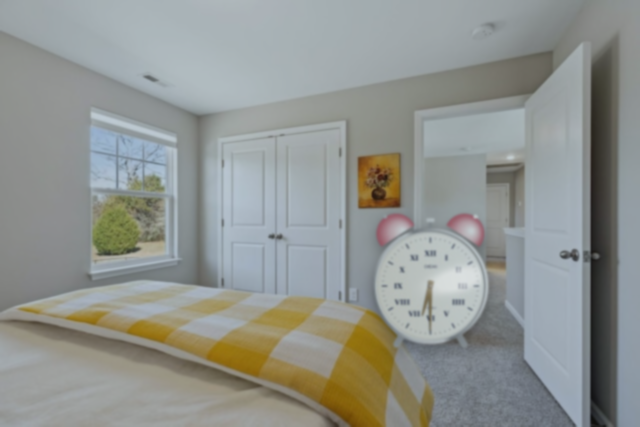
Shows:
6:30
